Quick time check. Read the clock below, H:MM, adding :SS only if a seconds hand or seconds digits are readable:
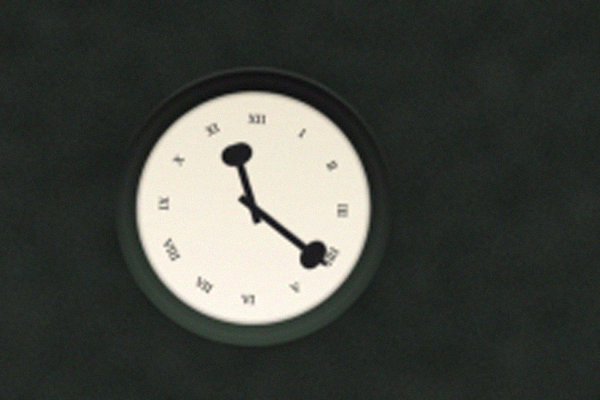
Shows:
11:21
